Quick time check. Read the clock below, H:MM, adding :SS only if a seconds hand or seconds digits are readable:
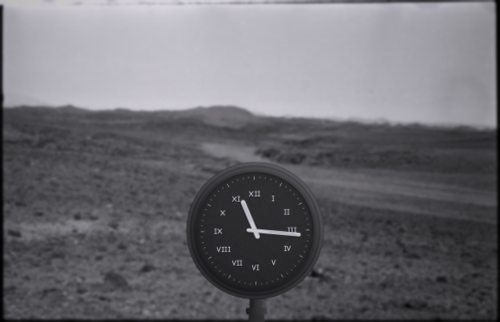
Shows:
11:16
